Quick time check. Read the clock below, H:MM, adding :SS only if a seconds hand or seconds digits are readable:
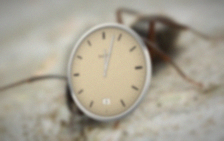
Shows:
12:03
